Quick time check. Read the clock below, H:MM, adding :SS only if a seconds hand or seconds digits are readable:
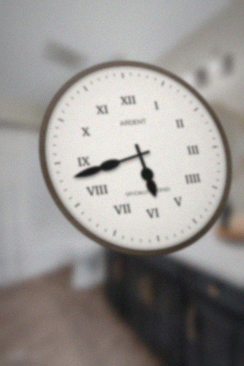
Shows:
5:43
